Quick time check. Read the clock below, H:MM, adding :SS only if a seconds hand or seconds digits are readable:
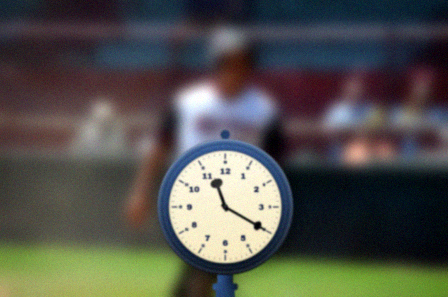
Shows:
11:20
